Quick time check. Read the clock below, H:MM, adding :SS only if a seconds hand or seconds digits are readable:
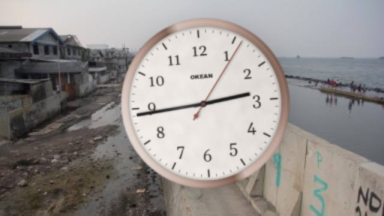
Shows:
2:44:06
